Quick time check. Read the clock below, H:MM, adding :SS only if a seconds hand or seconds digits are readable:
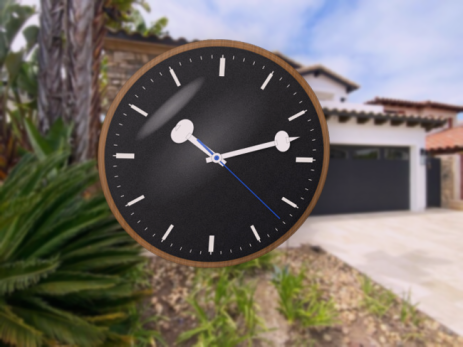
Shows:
10:12:22
